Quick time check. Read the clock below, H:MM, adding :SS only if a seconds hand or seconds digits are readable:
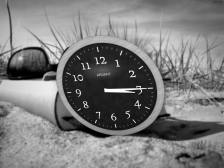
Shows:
3:15
